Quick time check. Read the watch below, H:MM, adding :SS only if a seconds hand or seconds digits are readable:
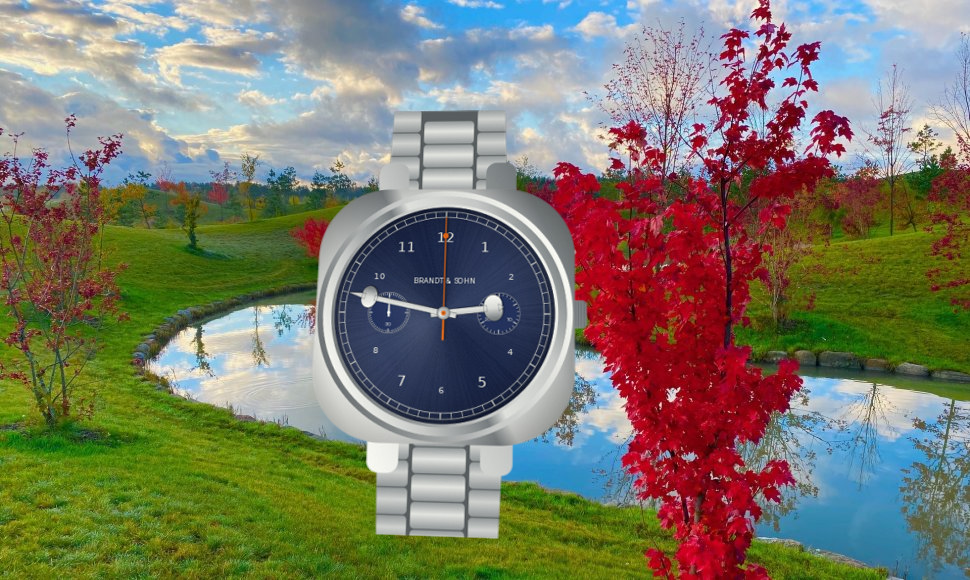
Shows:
2:47
